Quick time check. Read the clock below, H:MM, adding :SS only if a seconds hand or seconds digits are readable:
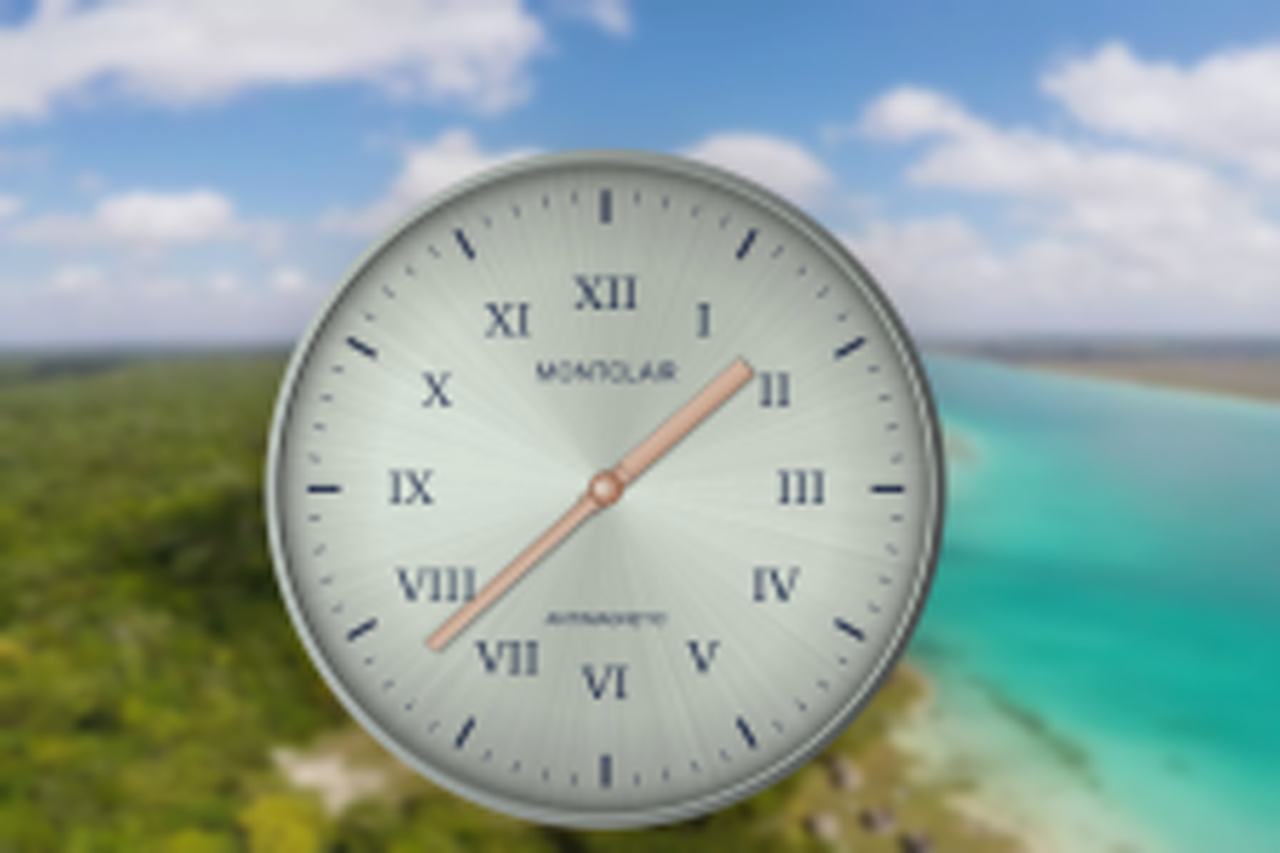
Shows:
1:38
